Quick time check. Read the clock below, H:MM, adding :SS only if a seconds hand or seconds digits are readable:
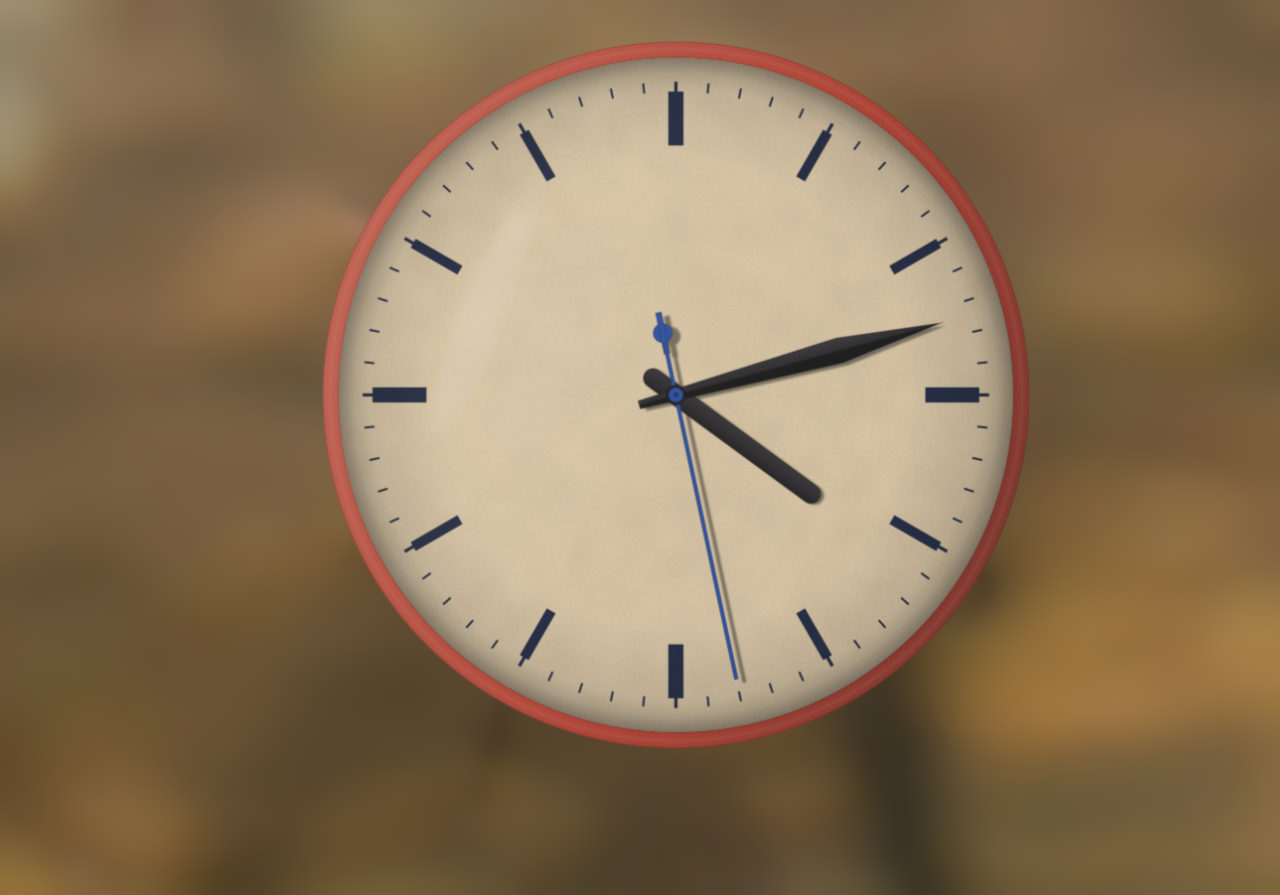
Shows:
4:12:28
